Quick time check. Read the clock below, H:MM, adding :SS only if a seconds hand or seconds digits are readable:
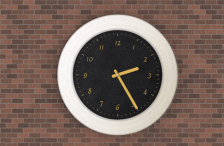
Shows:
2:25
